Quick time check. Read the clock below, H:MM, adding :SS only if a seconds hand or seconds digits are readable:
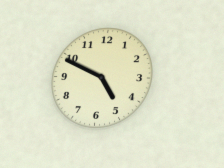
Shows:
4:49
